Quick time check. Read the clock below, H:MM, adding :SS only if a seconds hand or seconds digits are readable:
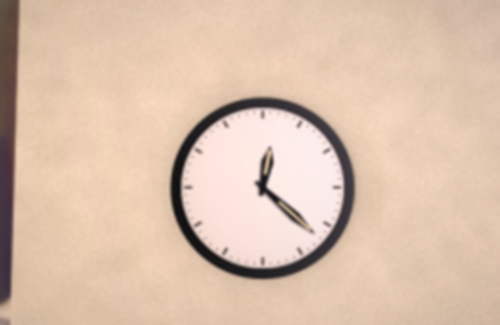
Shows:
12:22
